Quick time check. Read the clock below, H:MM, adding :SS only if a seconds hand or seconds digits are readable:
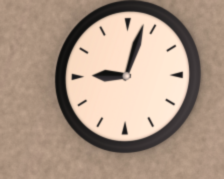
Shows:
9:03
